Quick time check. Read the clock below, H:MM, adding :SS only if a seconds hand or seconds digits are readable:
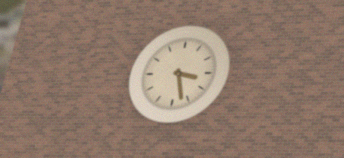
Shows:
3:27
